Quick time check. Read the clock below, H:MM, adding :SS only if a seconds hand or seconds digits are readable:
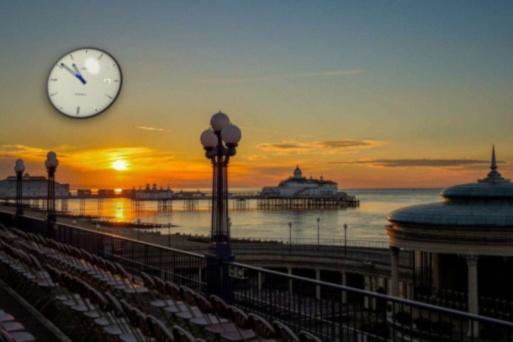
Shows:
10:51
